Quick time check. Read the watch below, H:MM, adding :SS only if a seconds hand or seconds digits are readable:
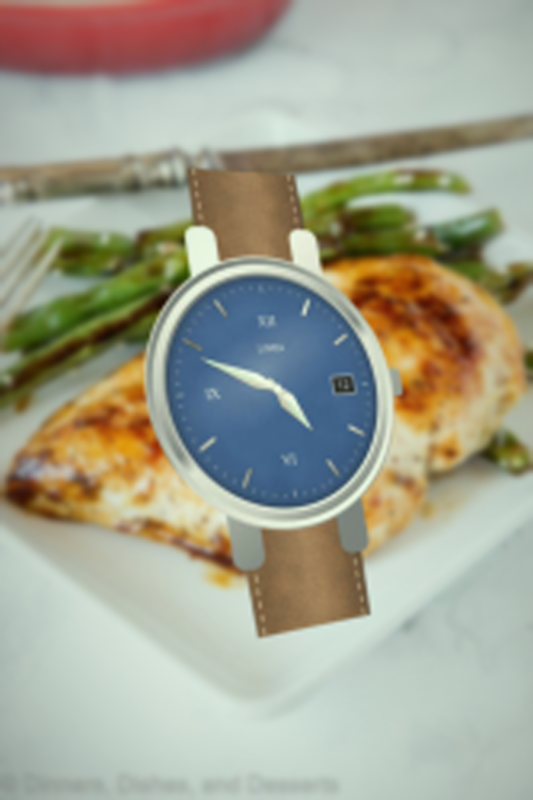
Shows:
4:49
